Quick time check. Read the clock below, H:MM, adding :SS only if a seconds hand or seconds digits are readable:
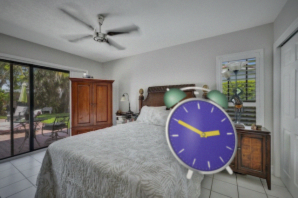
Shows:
2:50
